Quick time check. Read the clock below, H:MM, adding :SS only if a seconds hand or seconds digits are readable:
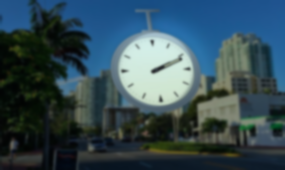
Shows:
2:11
